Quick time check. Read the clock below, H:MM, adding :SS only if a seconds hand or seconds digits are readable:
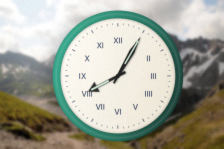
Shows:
8:05
